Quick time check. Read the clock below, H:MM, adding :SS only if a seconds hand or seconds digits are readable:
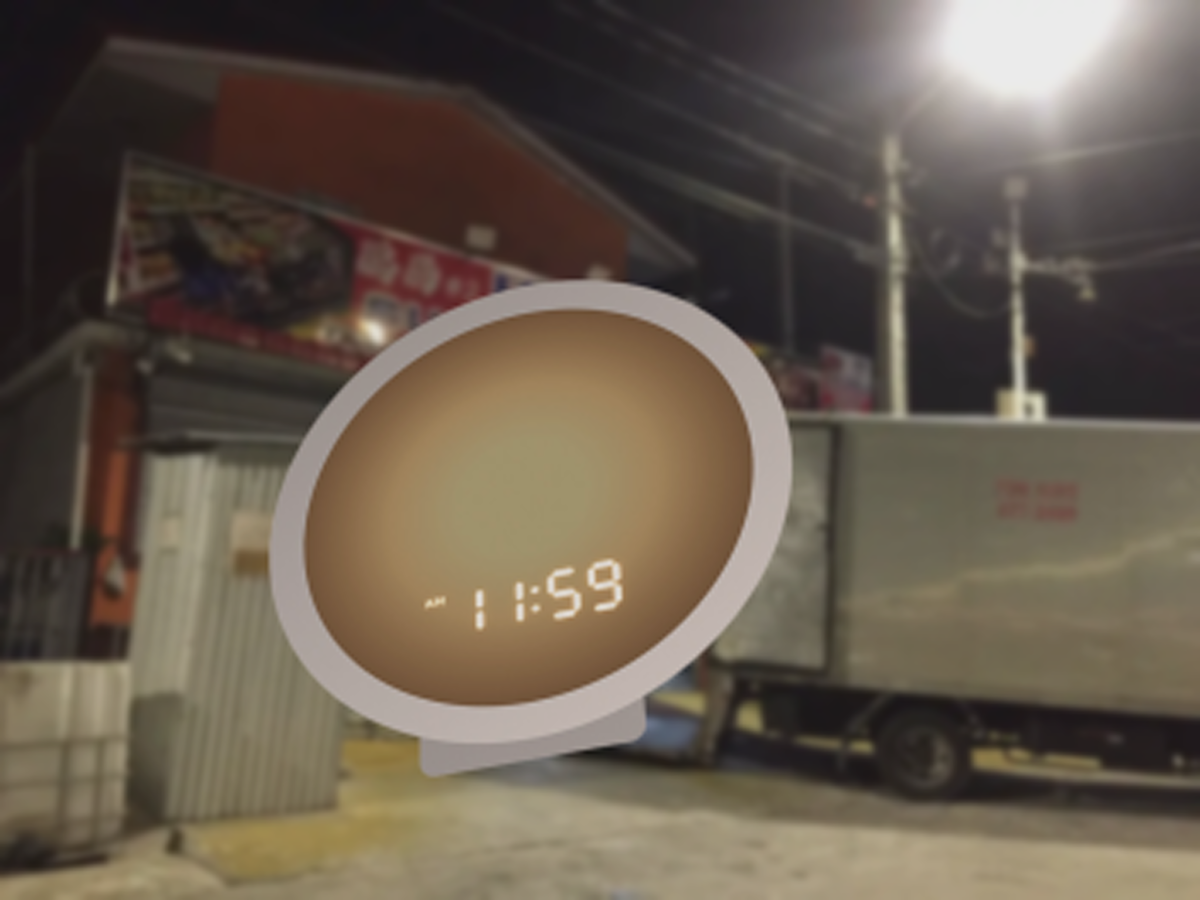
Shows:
11:59
